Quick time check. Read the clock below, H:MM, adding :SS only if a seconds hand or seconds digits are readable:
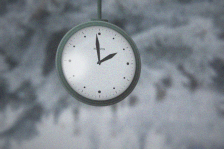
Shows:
1:59
